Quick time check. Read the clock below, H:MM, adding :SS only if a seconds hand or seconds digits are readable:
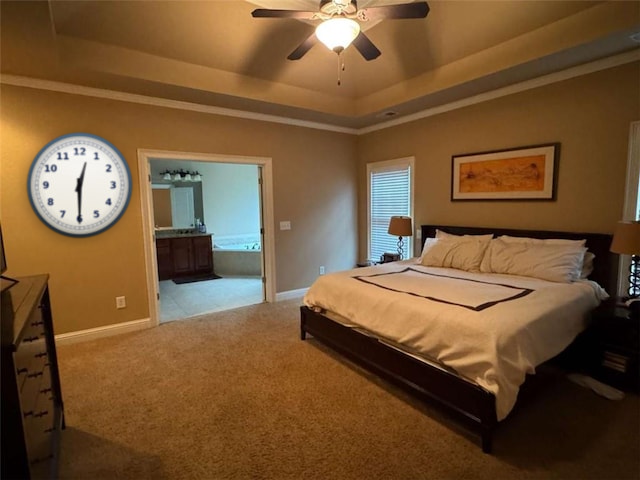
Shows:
12:30
